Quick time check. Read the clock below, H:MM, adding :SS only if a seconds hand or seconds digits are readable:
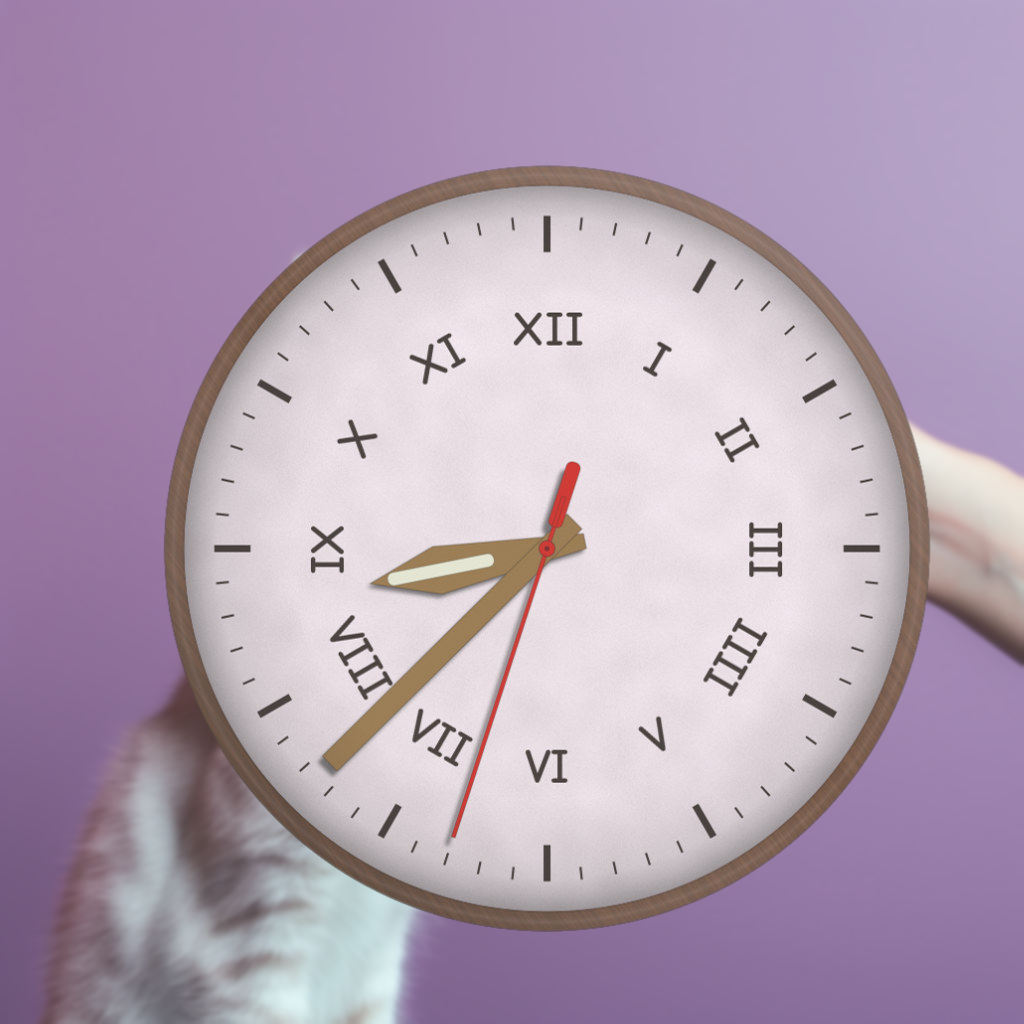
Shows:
8:37:33
